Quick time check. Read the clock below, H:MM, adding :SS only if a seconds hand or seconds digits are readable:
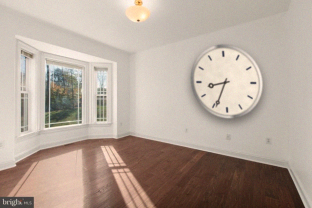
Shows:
8:34
